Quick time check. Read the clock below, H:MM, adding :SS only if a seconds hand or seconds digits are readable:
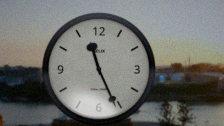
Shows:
11:26
